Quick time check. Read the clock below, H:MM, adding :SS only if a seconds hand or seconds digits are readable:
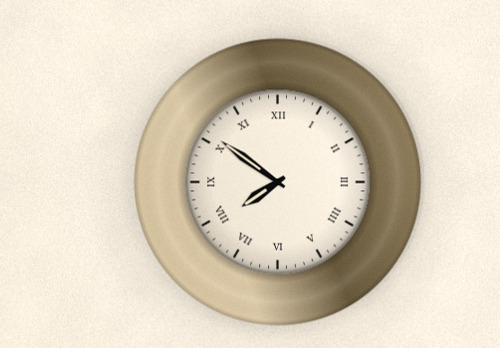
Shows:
7:51
